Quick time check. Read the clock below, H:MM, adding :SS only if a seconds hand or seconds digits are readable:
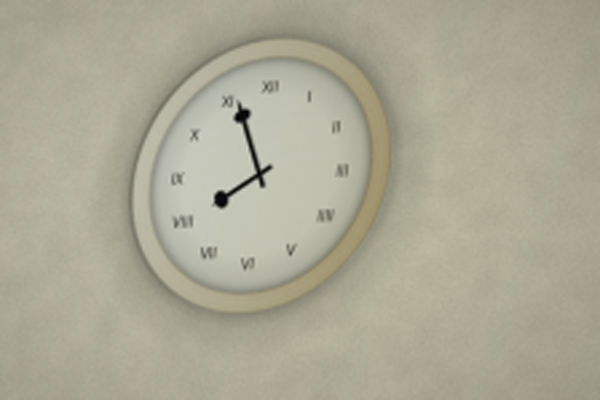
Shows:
7:56
